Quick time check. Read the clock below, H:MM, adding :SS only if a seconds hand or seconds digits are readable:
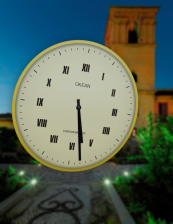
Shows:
5:28
